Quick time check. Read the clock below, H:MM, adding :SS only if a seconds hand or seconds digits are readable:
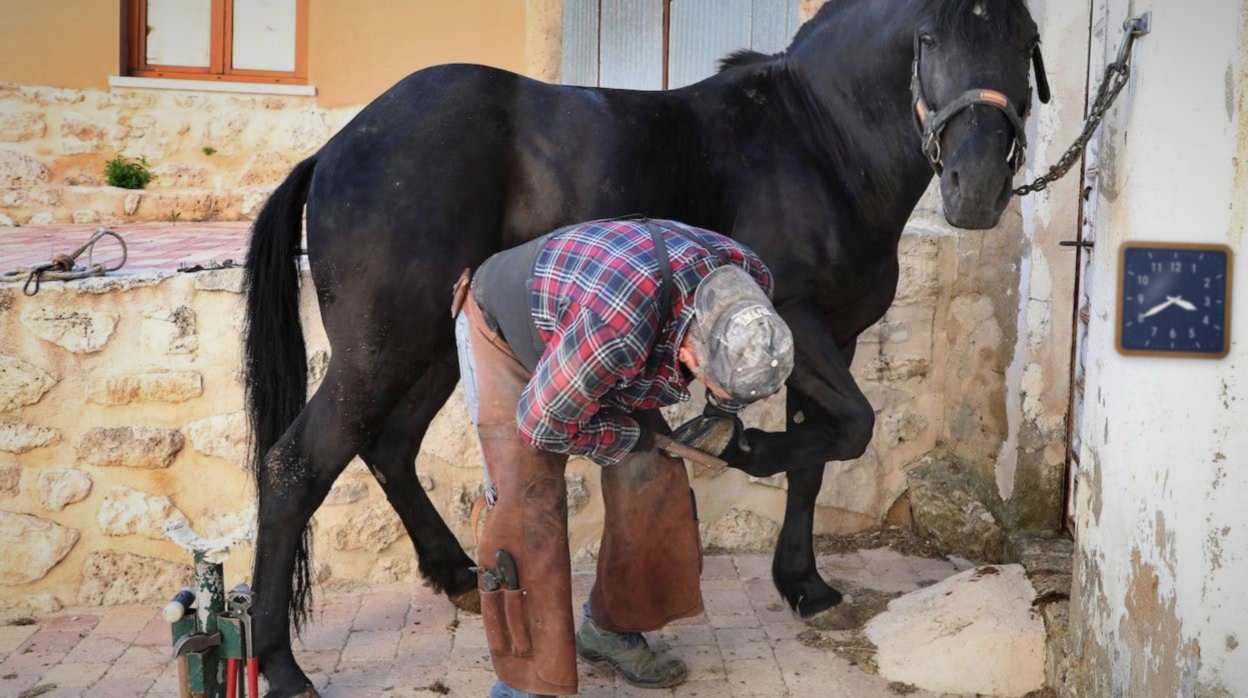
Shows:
3:40
